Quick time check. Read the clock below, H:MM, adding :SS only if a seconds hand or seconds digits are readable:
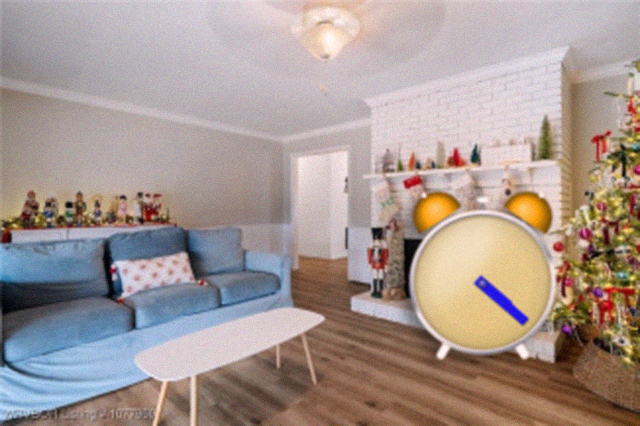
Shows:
4:22
